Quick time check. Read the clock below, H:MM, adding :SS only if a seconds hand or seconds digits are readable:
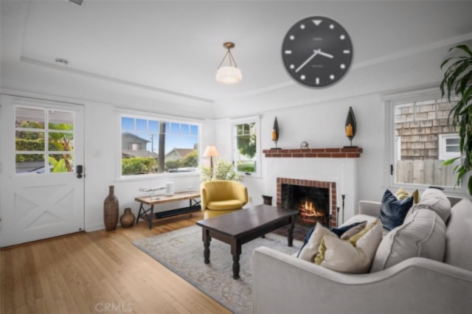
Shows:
3:38
